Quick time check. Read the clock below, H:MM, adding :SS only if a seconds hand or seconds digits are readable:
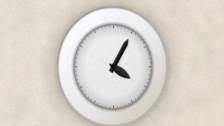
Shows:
4:05
